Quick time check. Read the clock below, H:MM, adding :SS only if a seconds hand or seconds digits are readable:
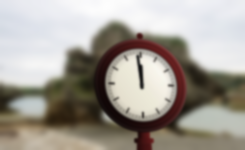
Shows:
11:59
